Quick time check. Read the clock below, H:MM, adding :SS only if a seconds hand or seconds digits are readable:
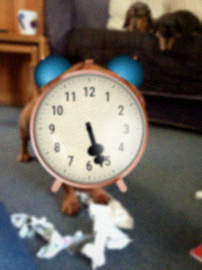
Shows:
5:27
